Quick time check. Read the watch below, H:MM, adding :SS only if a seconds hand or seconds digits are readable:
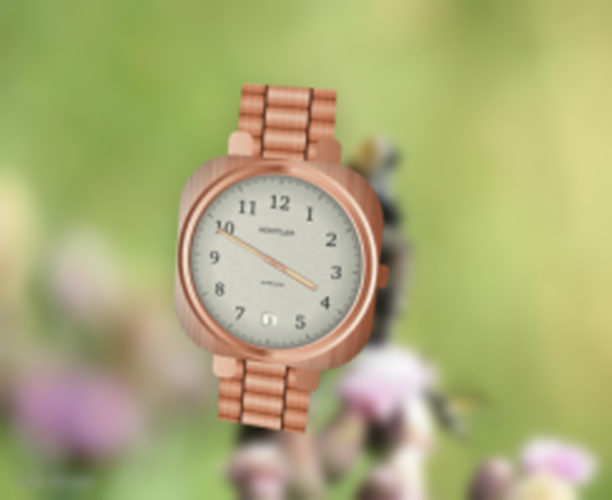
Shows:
3:49
